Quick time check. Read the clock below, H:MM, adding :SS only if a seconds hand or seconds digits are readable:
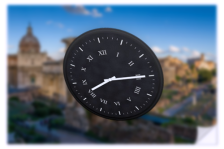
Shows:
8:15
